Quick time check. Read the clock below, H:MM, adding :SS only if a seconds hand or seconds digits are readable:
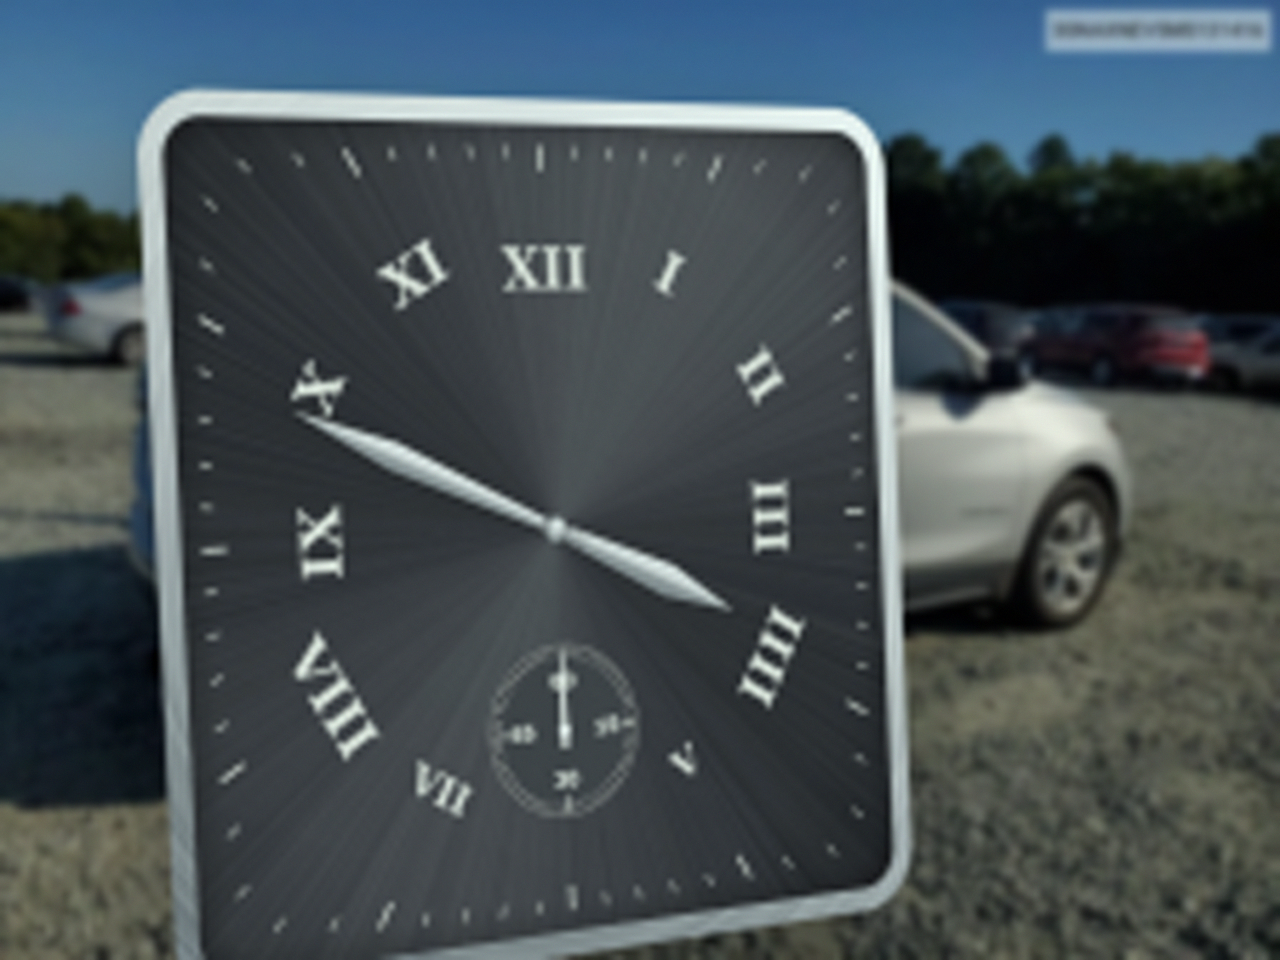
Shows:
3:49
